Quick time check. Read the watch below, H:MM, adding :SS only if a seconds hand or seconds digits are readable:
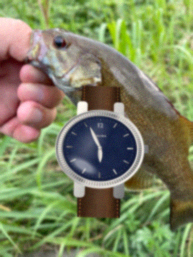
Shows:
5:56
